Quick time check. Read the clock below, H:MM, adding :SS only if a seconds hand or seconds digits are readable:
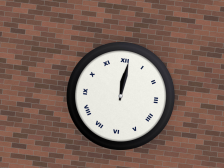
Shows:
12:01
